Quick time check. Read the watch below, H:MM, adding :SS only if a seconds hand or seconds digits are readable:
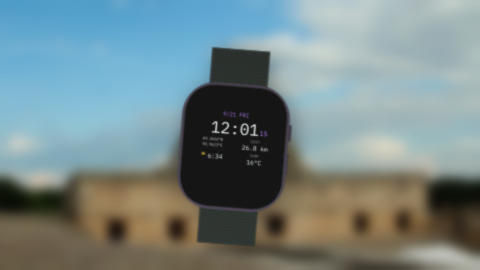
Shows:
12:01
